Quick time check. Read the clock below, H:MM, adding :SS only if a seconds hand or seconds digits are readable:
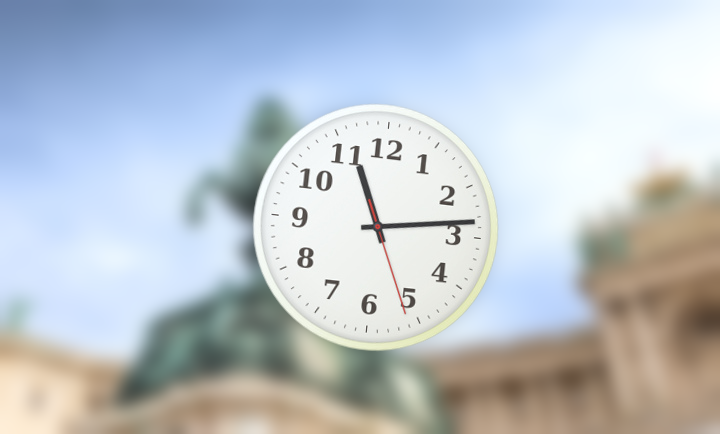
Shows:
11:13:26
